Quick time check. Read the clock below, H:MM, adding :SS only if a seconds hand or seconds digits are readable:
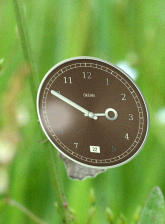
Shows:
2:50
